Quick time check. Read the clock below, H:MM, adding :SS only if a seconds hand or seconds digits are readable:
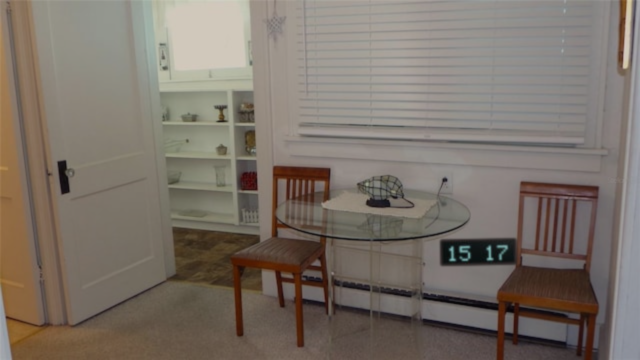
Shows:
15:17
